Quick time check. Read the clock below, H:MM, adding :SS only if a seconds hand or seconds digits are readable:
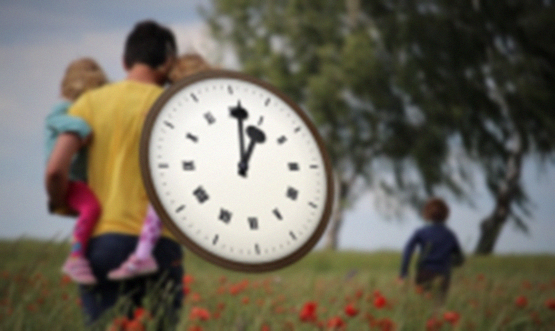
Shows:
1:01
